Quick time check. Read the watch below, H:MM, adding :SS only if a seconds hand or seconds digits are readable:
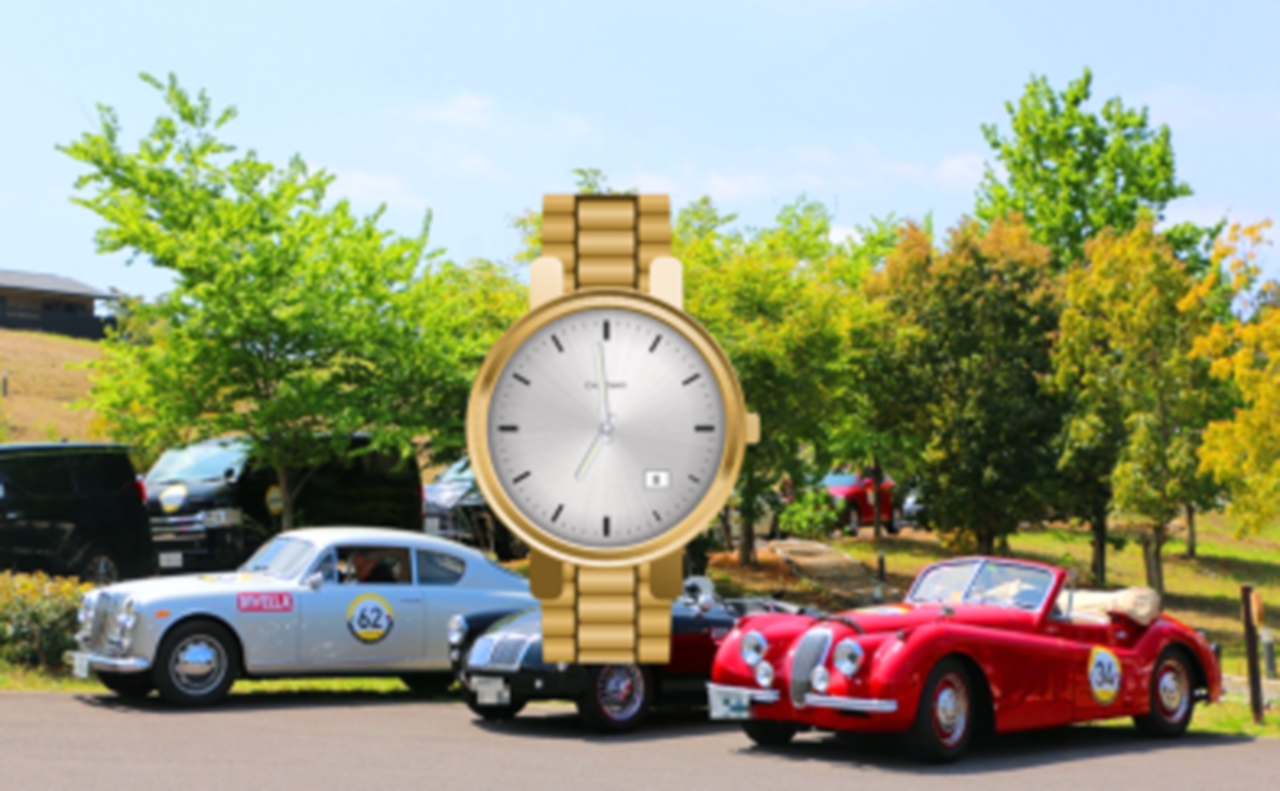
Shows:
6:59
